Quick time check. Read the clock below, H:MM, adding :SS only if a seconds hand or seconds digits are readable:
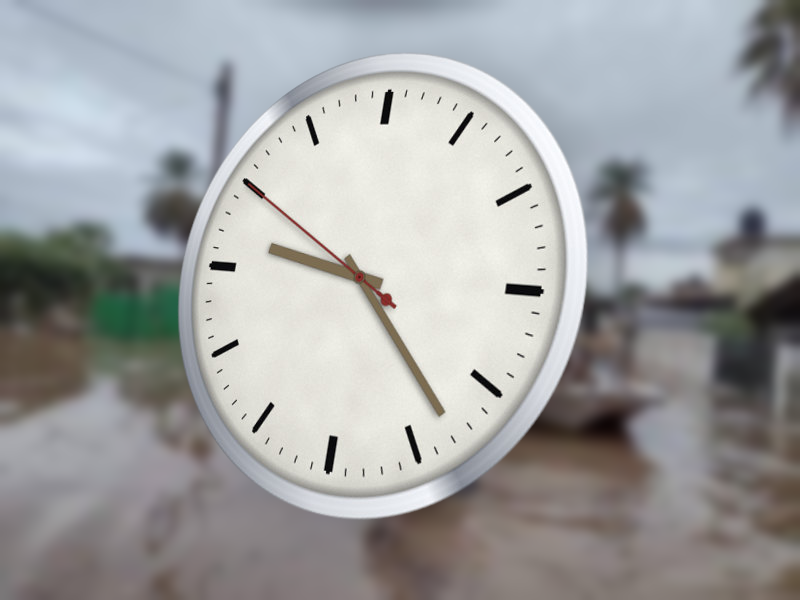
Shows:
9:22:50
